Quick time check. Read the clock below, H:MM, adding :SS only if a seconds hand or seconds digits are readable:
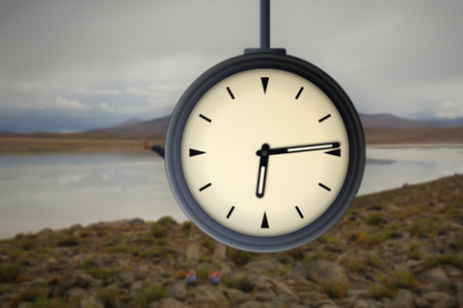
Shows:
6:14
